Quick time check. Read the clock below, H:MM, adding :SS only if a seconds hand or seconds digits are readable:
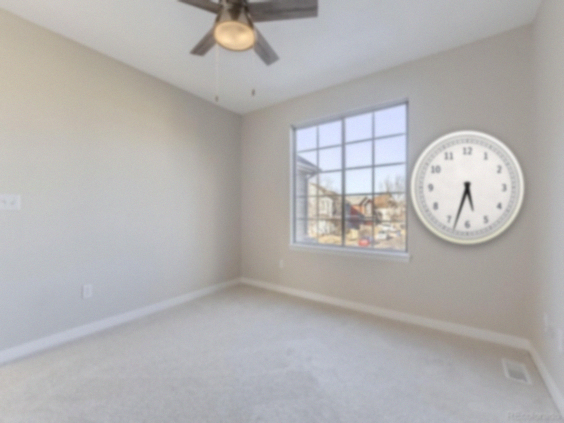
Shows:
5:33
